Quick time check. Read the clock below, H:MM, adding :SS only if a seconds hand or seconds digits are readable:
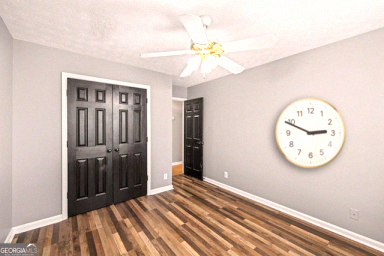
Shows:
2:49
